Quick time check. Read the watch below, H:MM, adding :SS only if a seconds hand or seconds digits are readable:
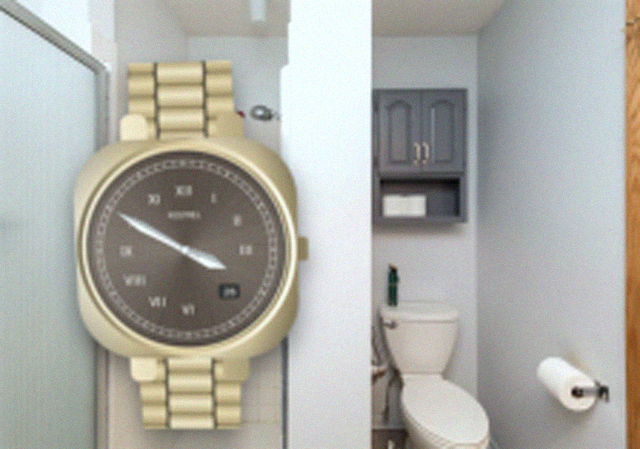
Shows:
3:50
